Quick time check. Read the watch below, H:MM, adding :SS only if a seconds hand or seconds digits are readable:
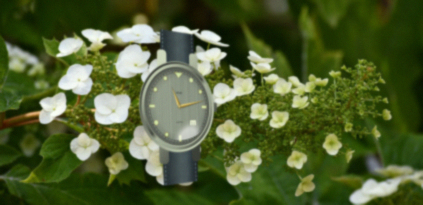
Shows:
11:13
